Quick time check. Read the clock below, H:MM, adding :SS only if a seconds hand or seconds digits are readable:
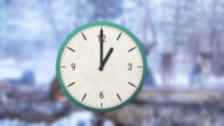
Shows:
1:00
